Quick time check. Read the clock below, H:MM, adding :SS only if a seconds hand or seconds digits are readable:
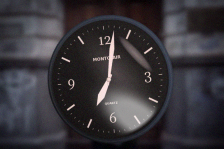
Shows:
7:02
